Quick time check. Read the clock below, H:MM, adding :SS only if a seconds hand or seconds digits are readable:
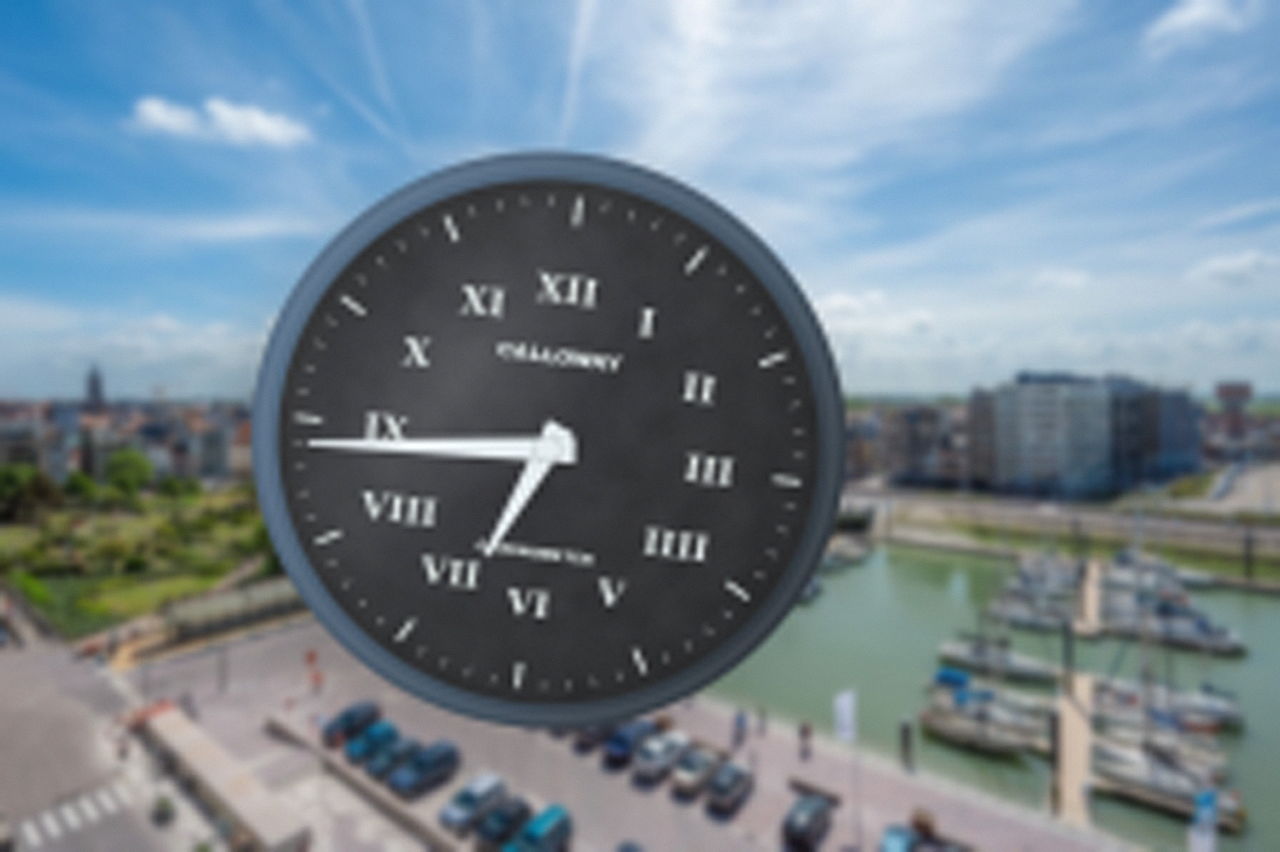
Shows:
6:44
